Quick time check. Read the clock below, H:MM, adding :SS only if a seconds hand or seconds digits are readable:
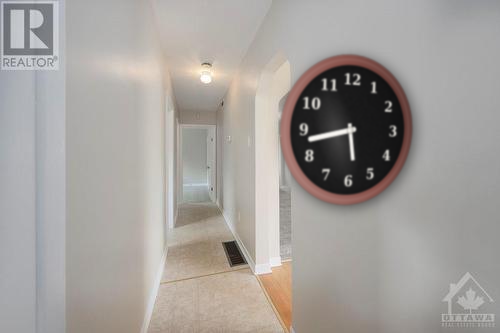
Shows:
5:43
